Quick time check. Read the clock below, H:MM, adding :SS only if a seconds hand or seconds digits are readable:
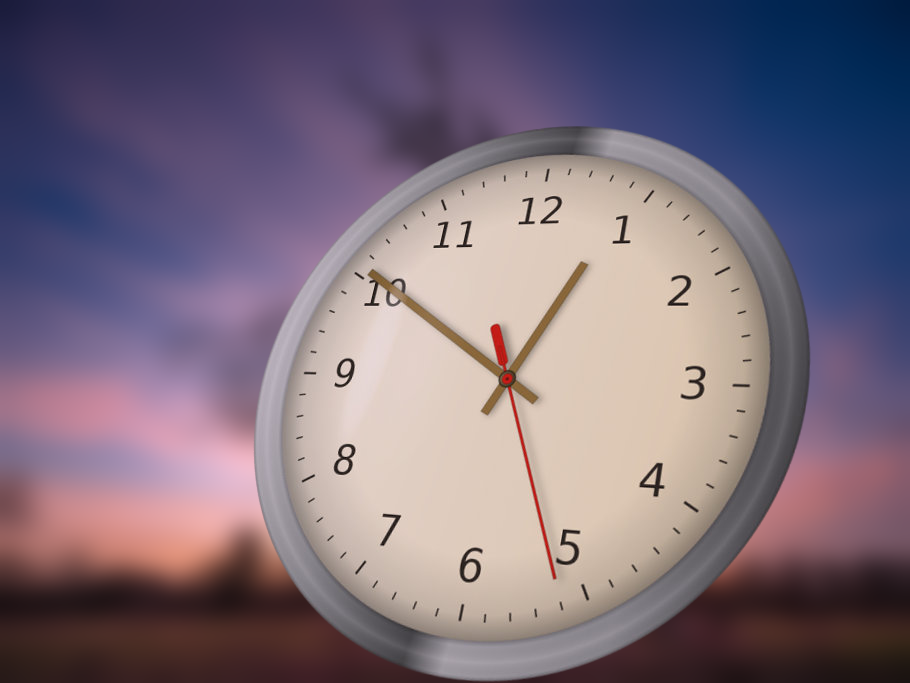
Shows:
12:50:26
